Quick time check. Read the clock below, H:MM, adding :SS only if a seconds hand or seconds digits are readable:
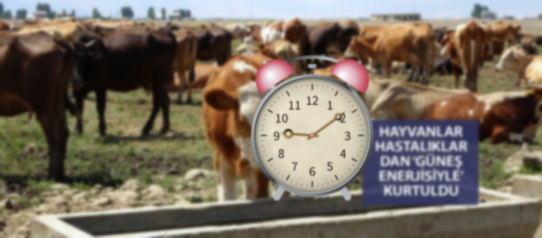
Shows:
9:09
